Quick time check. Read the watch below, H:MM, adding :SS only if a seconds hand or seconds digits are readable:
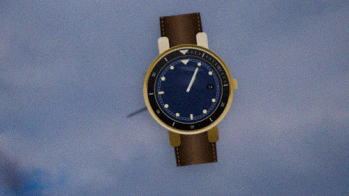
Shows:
1:05
